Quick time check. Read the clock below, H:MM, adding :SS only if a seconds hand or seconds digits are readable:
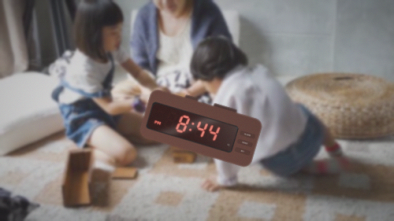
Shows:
8:44
